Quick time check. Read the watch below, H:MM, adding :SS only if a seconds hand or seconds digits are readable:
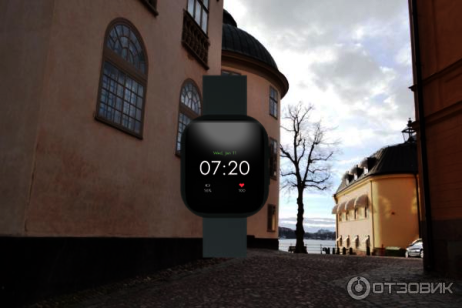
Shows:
7:20
